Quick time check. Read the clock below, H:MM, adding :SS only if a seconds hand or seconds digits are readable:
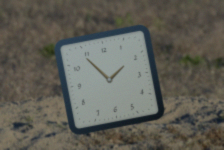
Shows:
1:54
